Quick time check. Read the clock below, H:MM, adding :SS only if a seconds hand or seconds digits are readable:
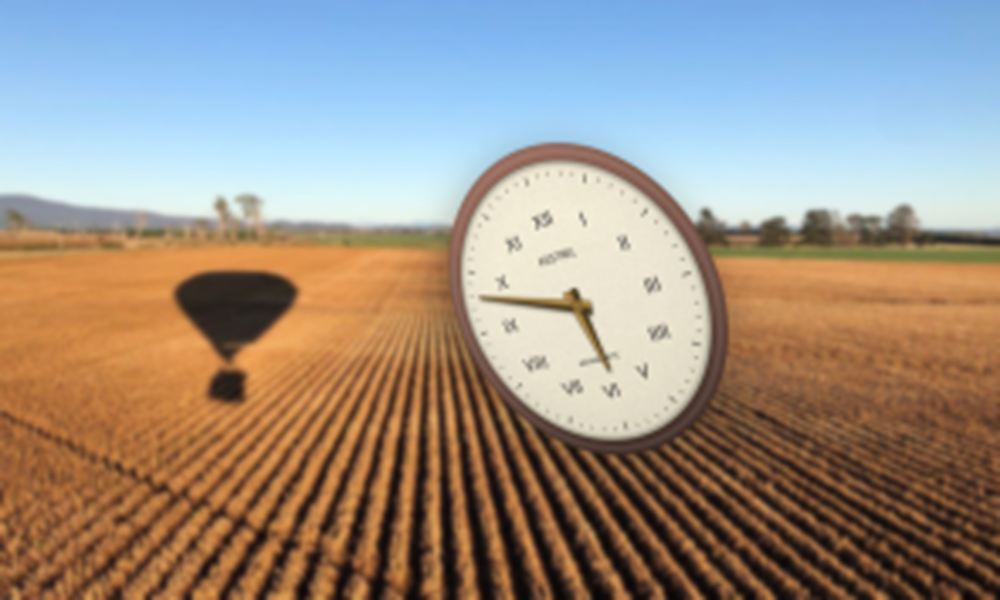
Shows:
5:48
